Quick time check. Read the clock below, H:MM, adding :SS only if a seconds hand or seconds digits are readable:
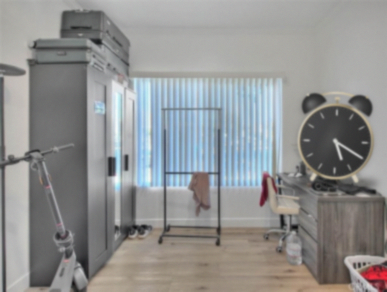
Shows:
5:20
